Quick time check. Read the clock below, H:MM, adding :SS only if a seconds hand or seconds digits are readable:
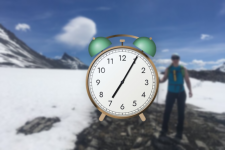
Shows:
7:05
